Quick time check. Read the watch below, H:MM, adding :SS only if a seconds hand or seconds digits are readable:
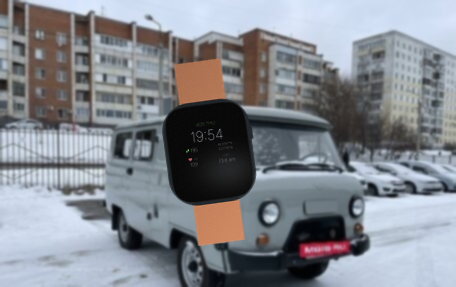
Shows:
19:54
